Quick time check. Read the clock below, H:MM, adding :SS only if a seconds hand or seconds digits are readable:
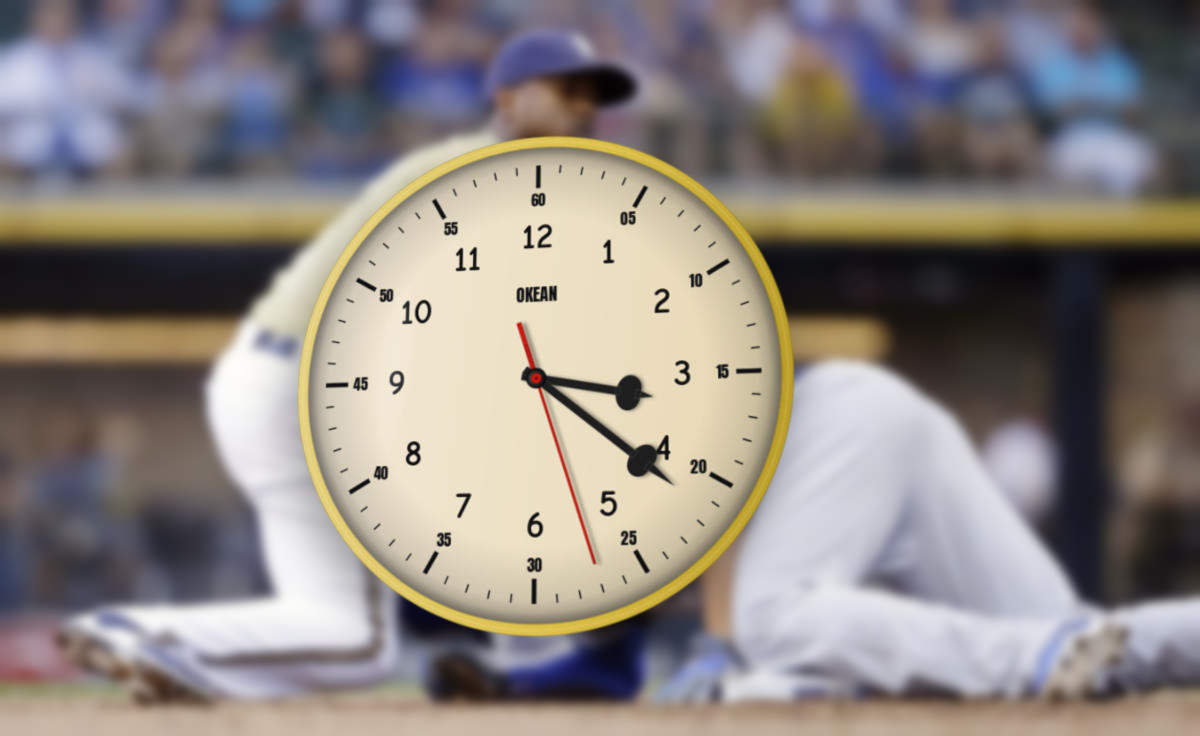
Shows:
3:21:27
